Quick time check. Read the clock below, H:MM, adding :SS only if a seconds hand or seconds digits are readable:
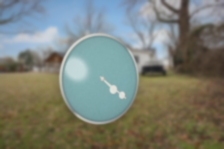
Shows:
4:21
